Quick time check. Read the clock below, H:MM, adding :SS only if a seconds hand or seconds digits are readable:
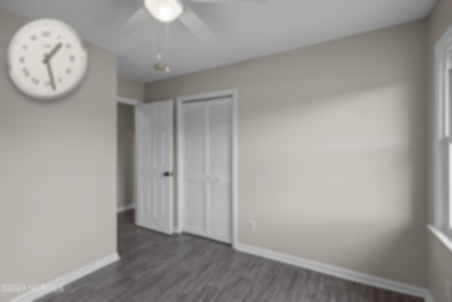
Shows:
1:28
